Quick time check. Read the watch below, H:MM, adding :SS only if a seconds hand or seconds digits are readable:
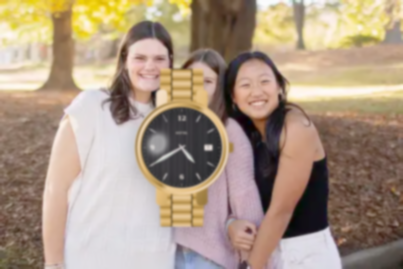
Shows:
4:40
